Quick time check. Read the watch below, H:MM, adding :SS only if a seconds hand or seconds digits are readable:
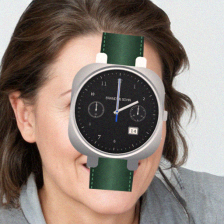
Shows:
2:00
